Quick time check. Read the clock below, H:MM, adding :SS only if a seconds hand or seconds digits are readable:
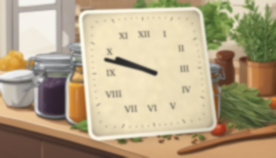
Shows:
9:48
